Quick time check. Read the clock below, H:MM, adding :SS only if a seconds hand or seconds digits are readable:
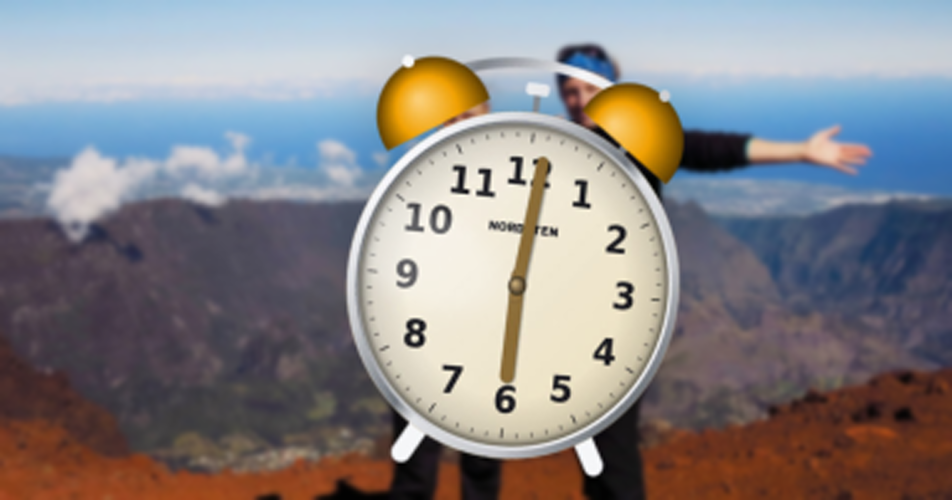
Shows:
6:01
